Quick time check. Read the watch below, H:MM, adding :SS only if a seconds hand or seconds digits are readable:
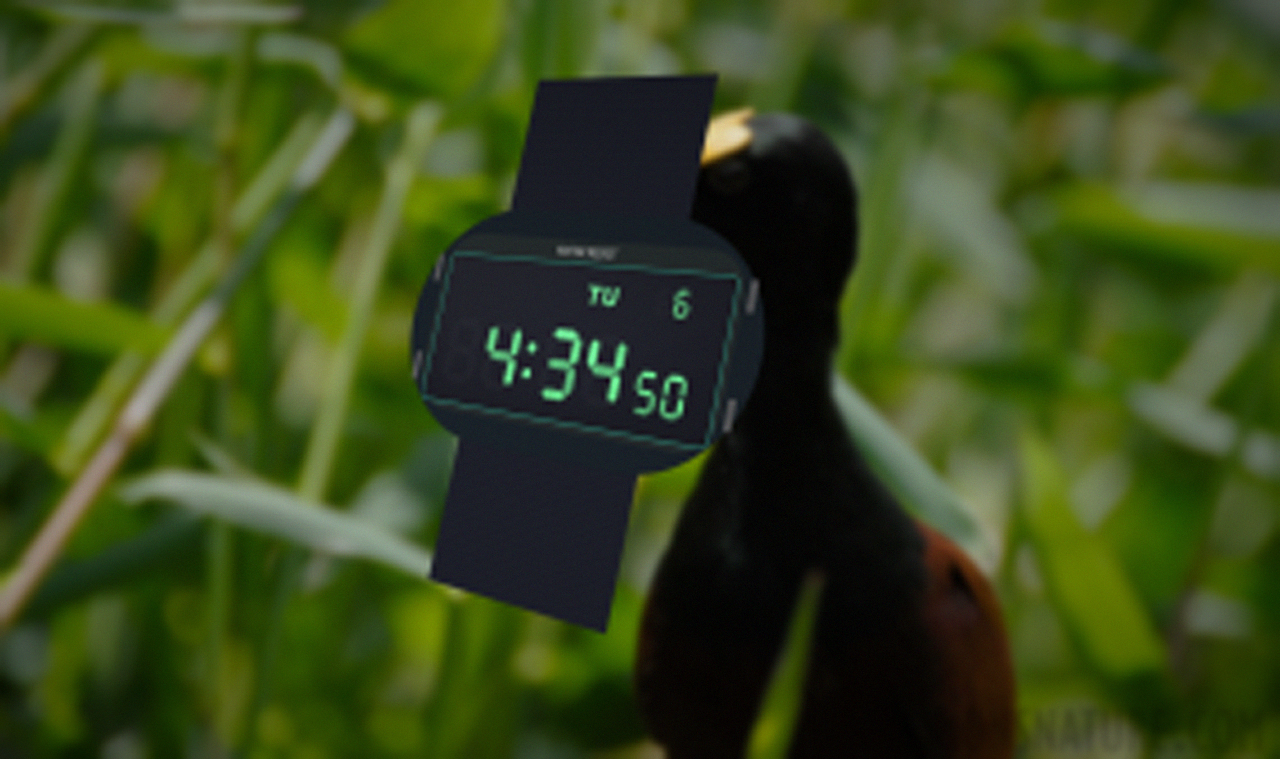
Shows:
4:34:50
